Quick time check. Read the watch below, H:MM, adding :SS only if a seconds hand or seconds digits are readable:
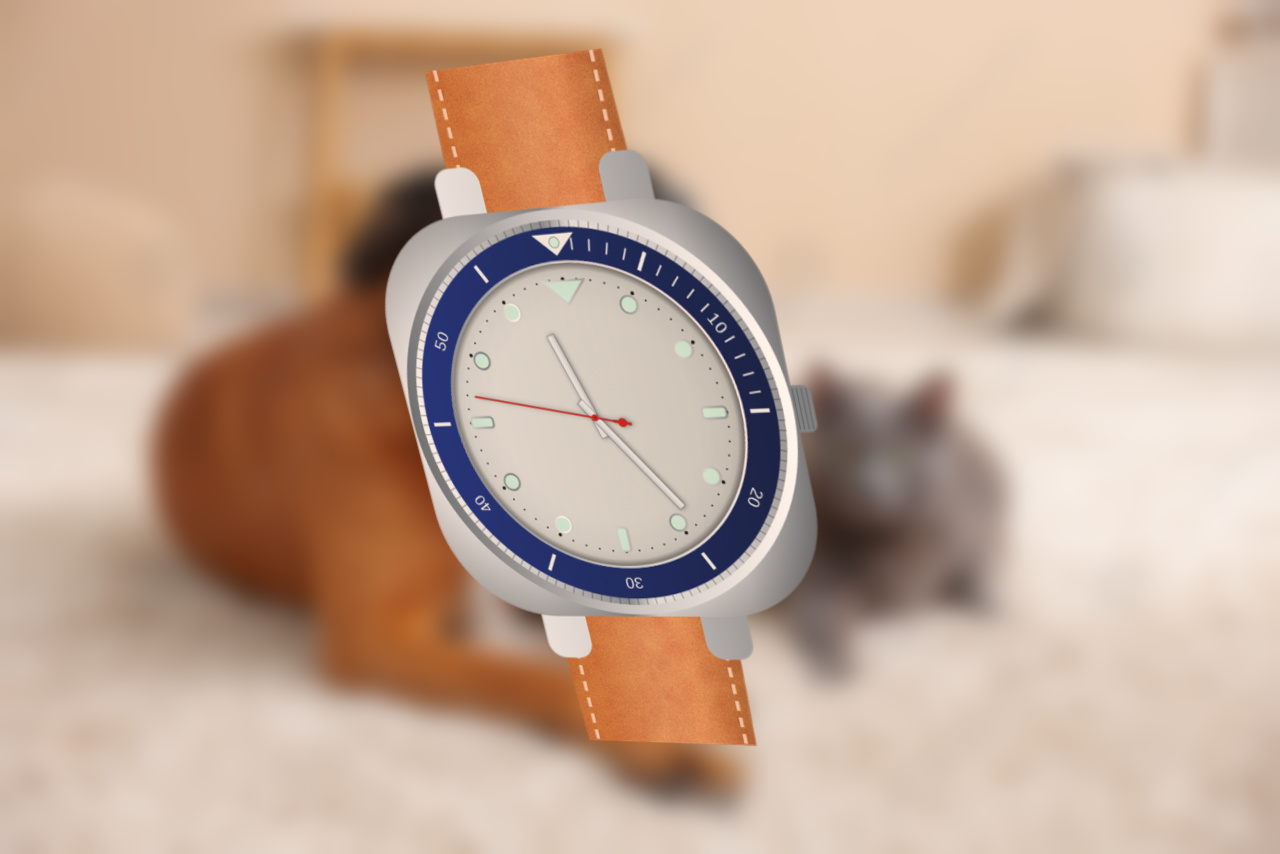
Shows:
11:23:47
